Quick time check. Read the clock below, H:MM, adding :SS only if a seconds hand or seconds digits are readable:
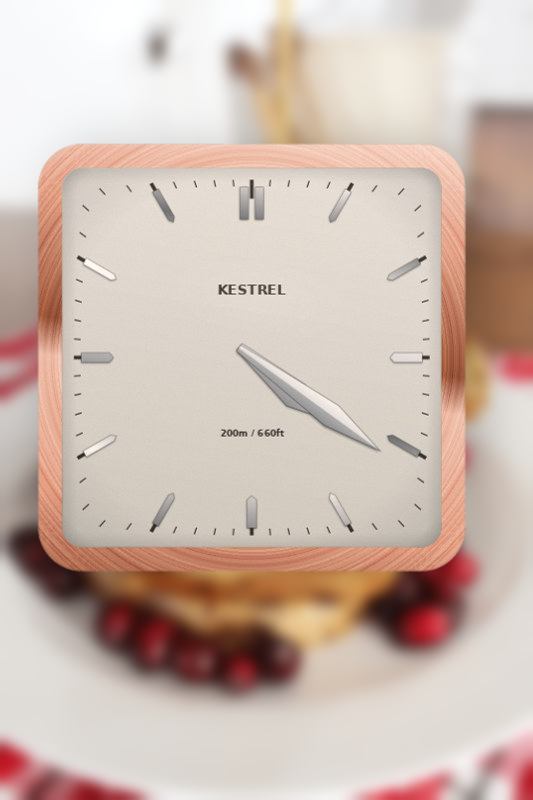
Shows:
4:21
